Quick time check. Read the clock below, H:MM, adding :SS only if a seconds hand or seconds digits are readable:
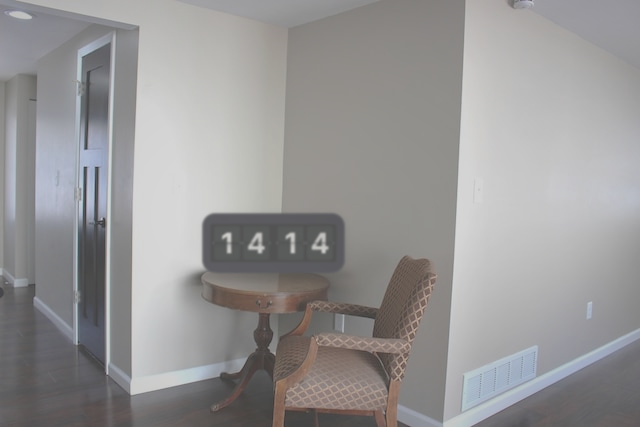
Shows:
14:14
